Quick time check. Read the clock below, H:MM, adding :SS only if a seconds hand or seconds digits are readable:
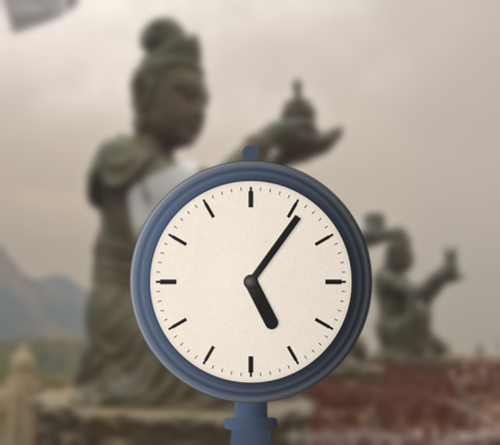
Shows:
5:06
